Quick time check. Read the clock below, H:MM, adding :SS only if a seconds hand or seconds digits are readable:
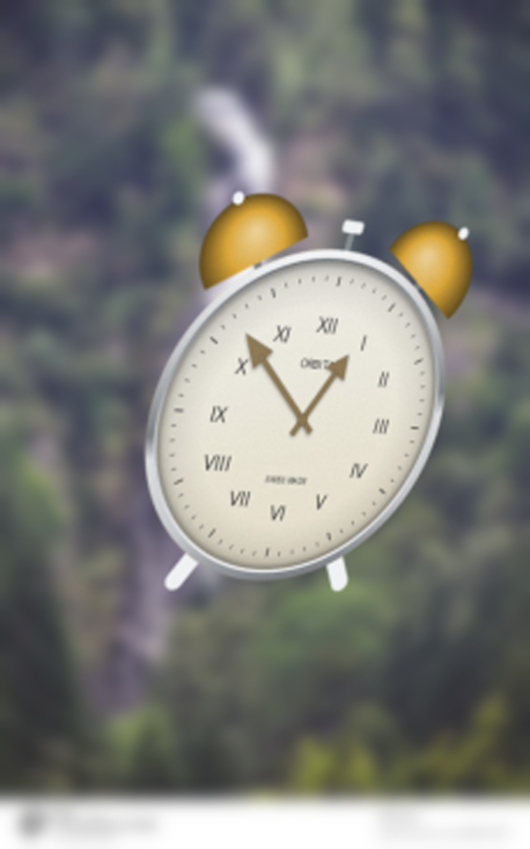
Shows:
12:52
